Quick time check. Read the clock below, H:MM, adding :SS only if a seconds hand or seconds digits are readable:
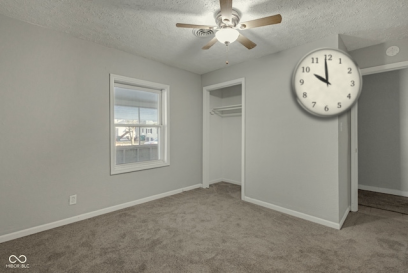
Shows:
9:59
